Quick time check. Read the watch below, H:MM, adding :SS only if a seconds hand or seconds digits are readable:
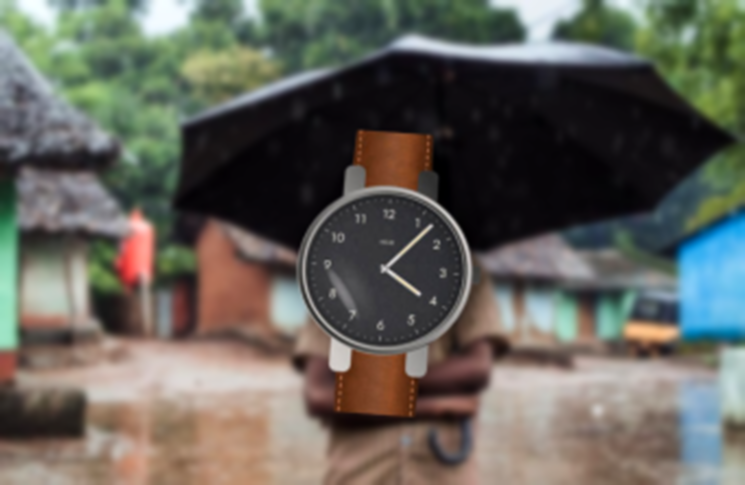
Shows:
4:07
